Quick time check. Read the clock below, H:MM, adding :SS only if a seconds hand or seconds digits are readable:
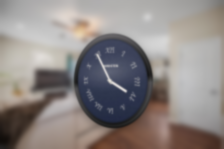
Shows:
3:55
